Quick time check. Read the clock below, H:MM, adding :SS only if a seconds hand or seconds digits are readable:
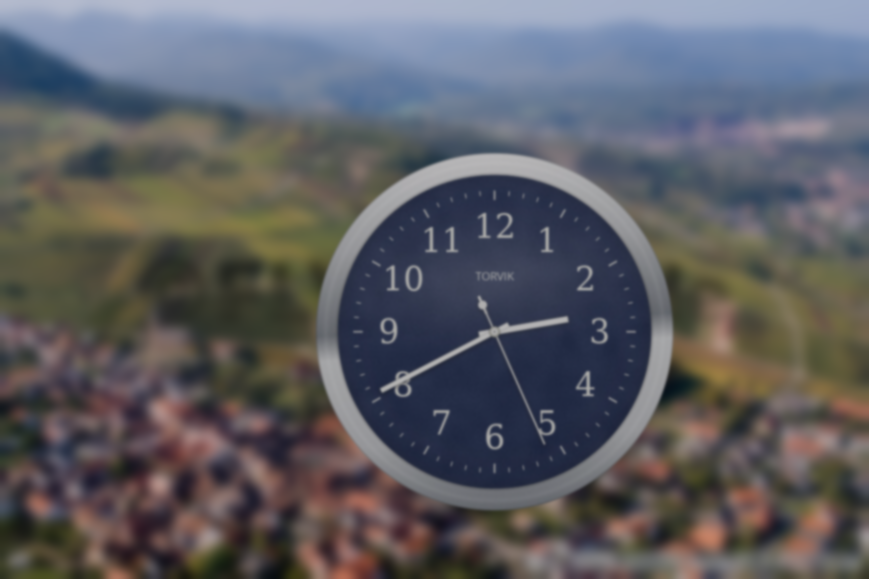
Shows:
2:40:26
